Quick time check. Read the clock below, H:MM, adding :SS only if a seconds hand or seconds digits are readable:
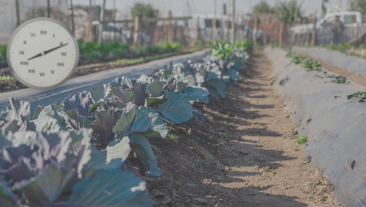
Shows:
8:11
